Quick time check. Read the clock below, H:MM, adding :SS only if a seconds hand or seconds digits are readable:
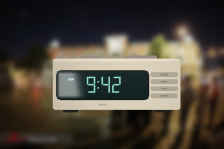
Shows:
9:42
